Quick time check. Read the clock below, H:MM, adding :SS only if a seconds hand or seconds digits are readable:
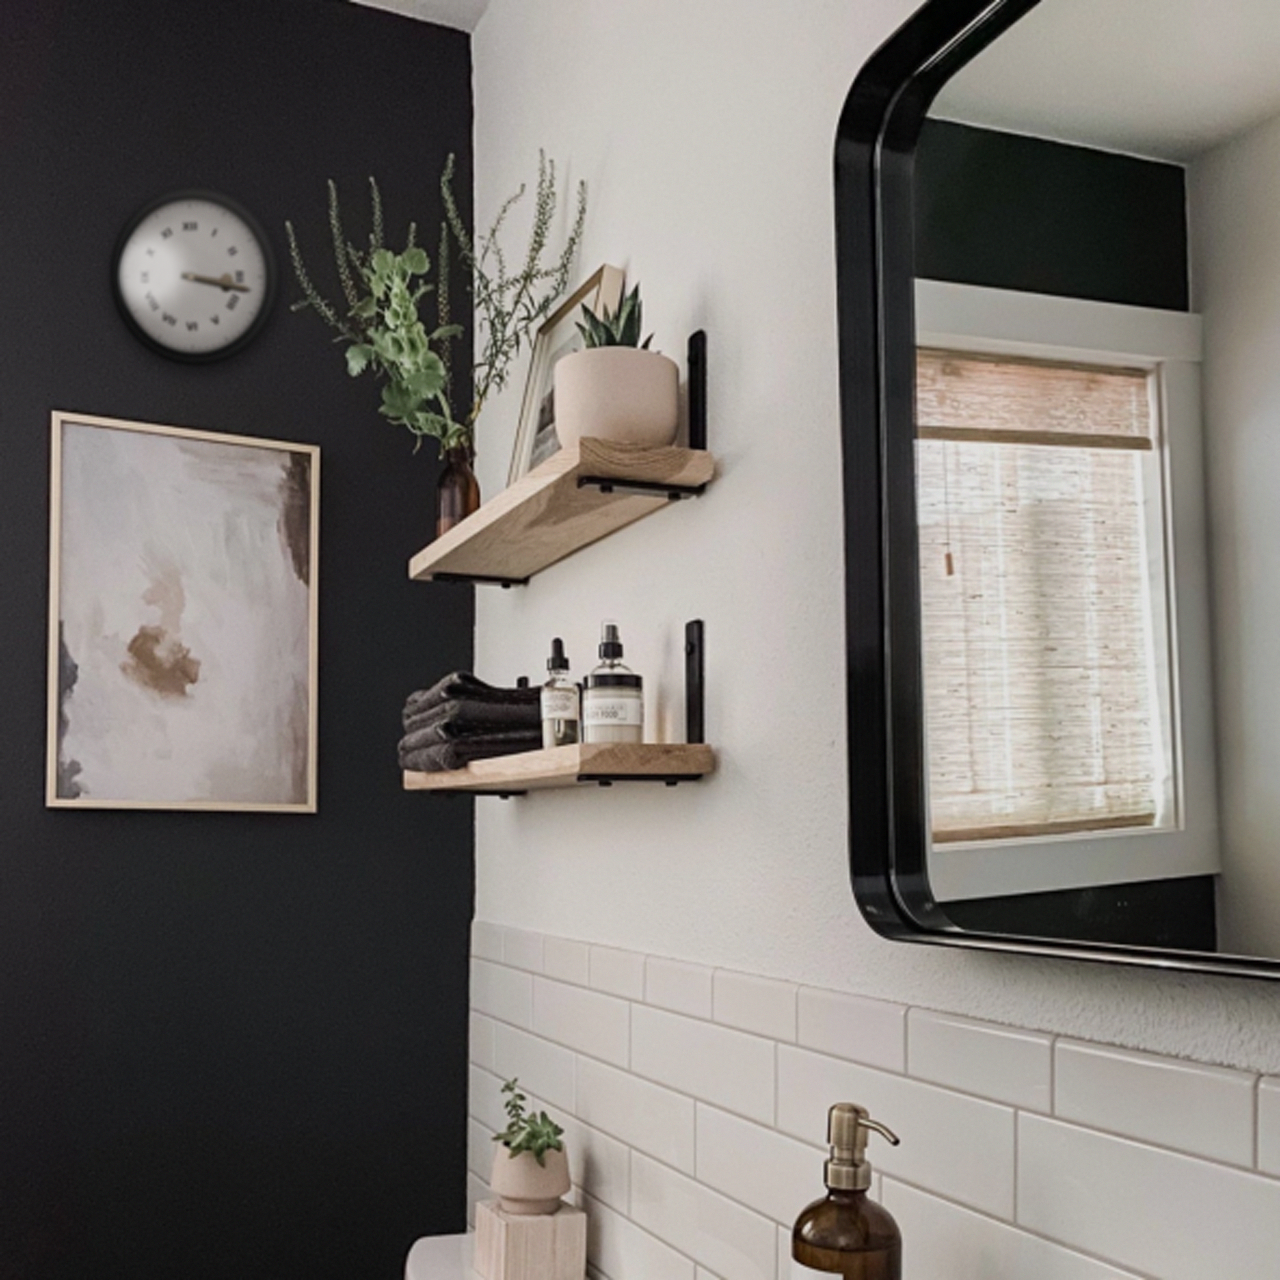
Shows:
3:17
